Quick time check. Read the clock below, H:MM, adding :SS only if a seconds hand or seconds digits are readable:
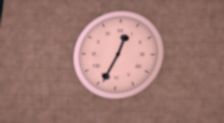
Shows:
12:34
